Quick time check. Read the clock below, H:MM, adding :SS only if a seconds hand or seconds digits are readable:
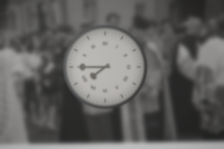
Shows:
7:45
